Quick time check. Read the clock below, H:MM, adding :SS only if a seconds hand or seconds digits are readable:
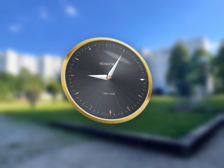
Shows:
9:05
